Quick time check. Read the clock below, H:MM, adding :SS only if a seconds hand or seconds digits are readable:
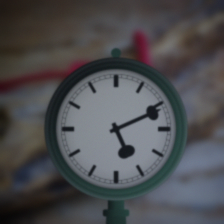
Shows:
5:11
